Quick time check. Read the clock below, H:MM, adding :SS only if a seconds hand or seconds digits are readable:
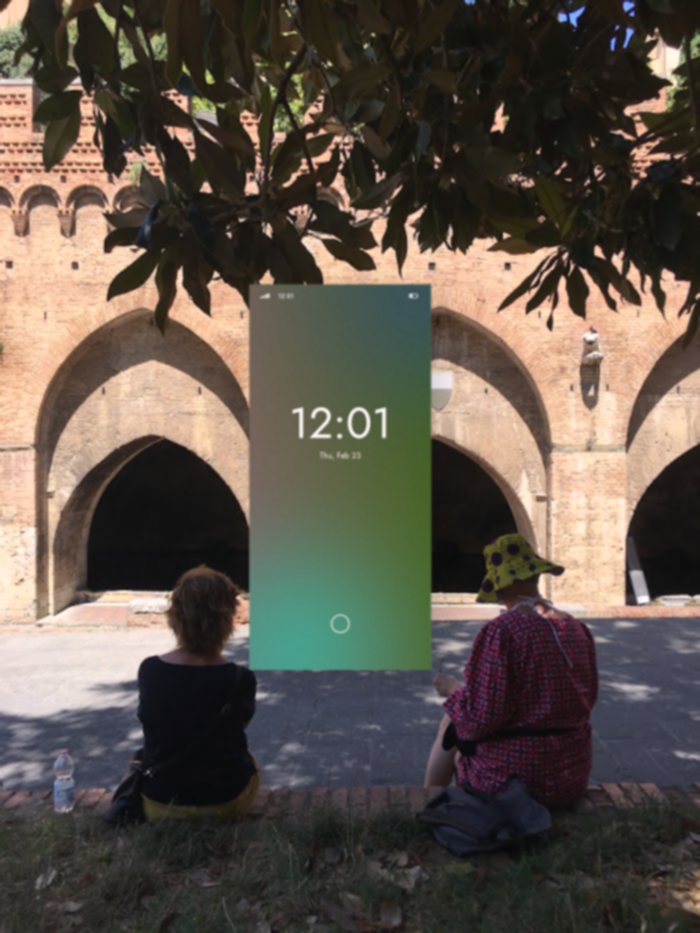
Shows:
12:01
